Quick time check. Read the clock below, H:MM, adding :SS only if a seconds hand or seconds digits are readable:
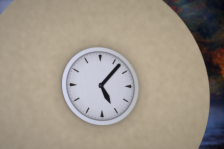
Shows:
5:07
